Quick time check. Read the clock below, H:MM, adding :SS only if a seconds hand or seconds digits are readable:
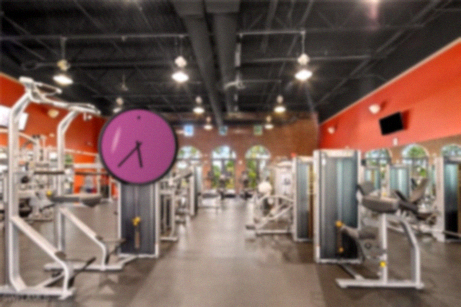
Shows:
5:37
